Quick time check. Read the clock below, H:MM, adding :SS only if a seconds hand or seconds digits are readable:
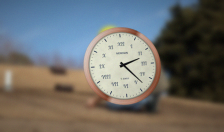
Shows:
2:23
